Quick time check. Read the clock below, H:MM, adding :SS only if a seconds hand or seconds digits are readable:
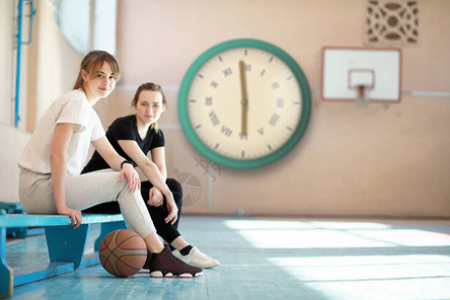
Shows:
5:59
